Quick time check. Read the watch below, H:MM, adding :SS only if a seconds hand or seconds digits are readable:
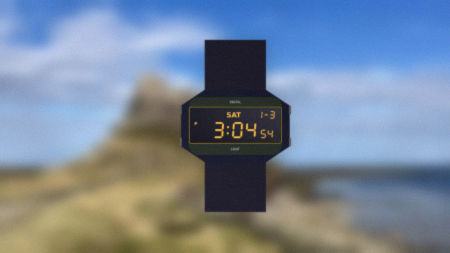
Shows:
3:04
